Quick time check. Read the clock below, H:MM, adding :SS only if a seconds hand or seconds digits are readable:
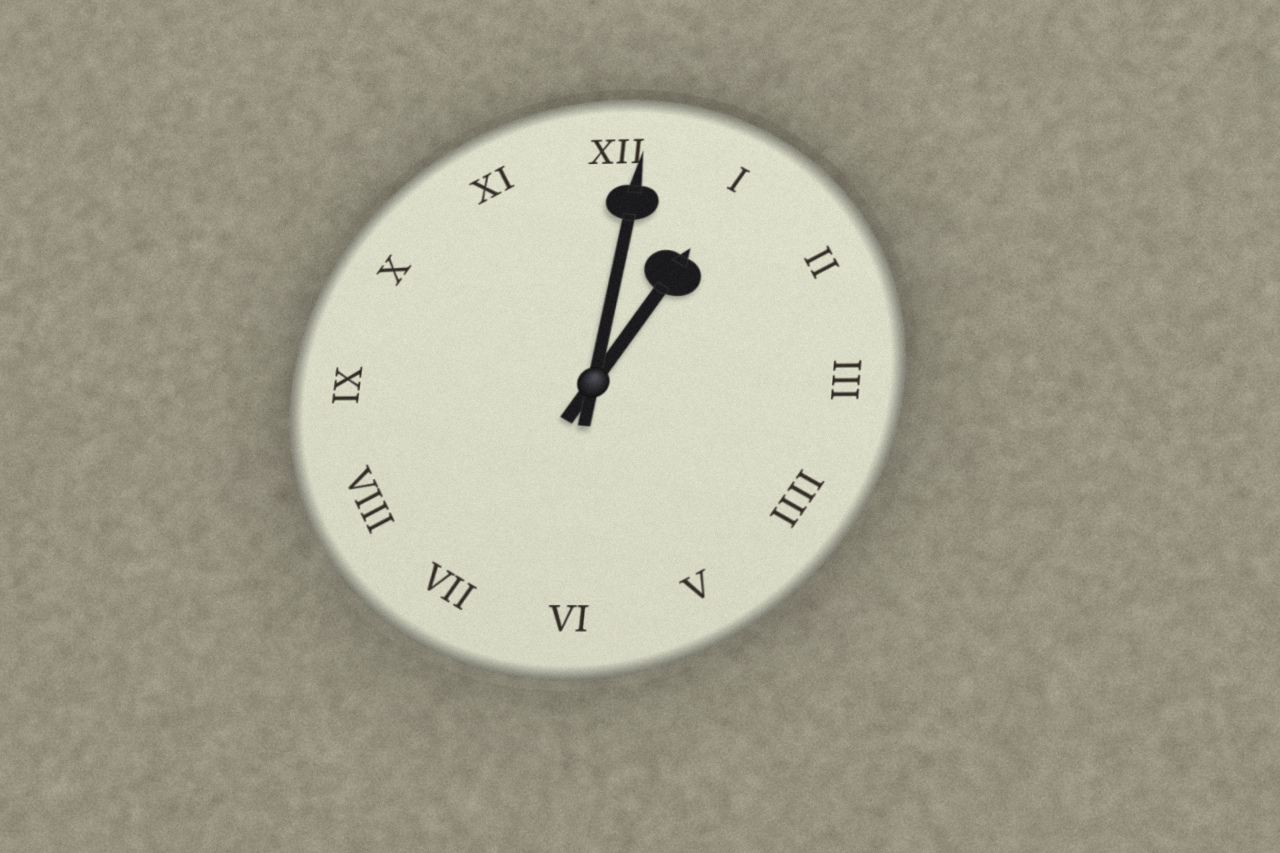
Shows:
1:01
